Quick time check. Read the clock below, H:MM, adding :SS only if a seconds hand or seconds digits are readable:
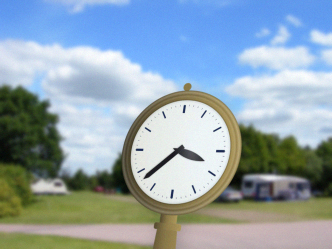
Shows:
3:38
